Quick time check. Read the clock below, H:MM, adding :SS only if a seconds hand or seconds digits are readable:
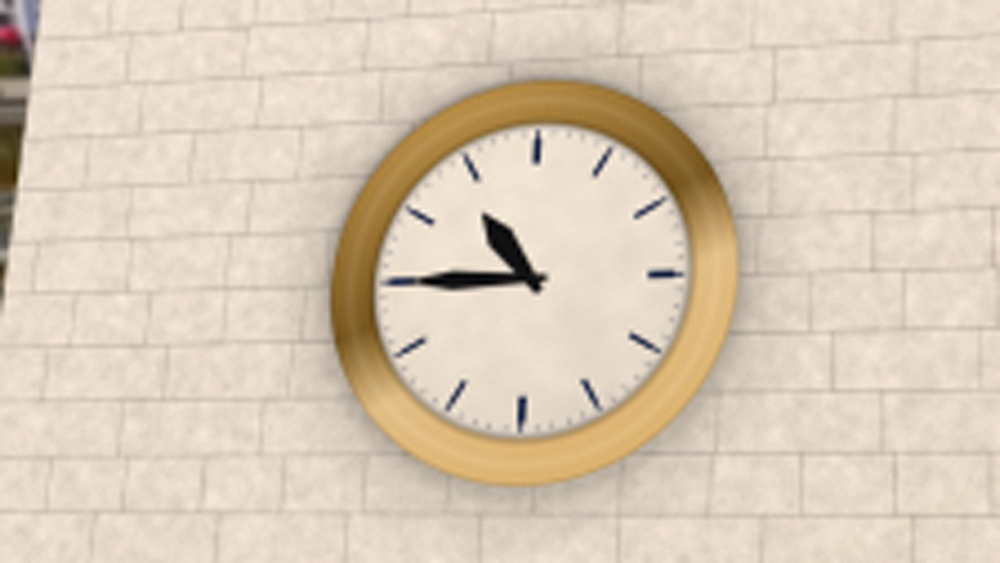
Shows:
10:45
